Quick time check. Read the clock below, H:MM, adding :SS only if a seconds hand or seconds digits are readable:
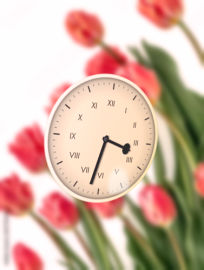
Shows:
3:32
